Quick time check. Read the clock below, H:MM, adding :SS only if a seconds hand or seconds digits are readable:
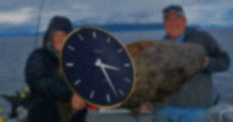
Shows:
3:27
